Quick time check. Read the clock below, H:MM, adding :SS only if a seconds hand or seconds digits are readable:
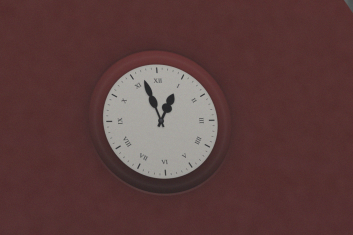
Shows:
12:57
